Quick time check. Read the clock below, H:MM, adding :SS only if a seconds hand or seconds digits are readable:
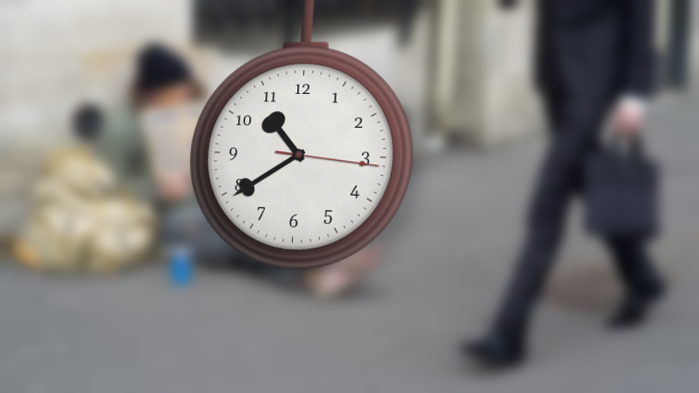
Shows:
10:39:16
